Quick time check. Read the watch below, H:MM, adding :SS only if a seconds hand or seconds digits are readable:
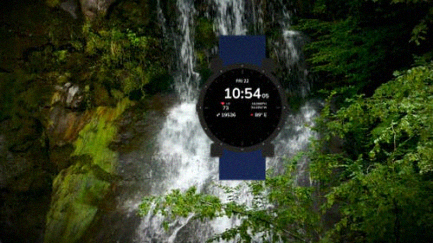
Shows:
10:54
